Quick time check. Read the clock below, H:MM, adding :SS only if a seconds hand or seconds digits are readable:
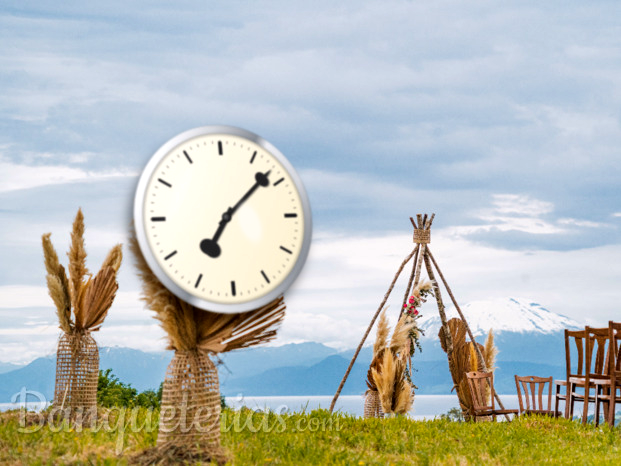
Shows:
7:08
